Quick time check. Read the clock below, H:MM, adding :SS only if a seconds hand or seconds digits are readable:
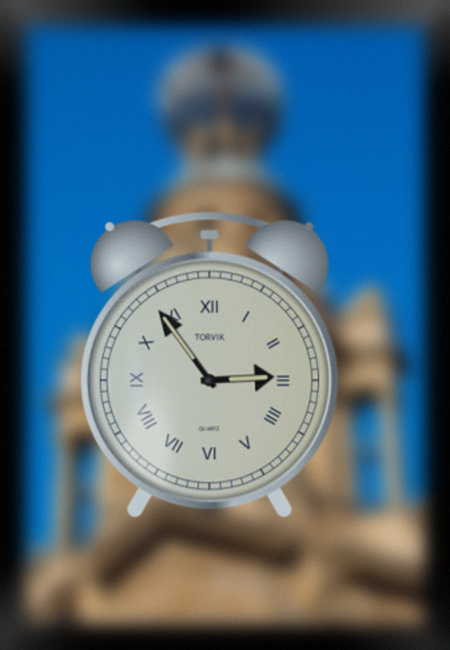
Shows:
2:54
